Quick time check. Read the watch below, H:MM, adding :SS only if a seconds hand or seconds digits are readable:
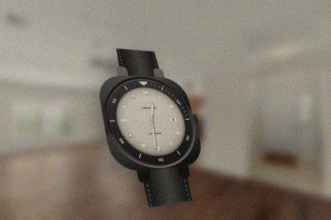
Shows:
12:31
